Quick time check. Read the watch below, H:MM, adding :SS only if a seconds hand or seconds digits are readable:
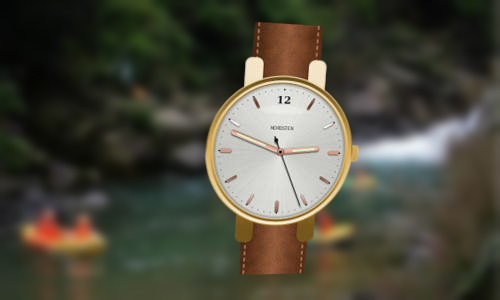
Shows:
2:48:26
